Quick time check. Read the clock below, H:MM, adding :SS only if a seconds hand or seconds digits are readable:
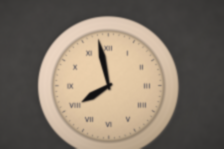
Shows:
7:58
